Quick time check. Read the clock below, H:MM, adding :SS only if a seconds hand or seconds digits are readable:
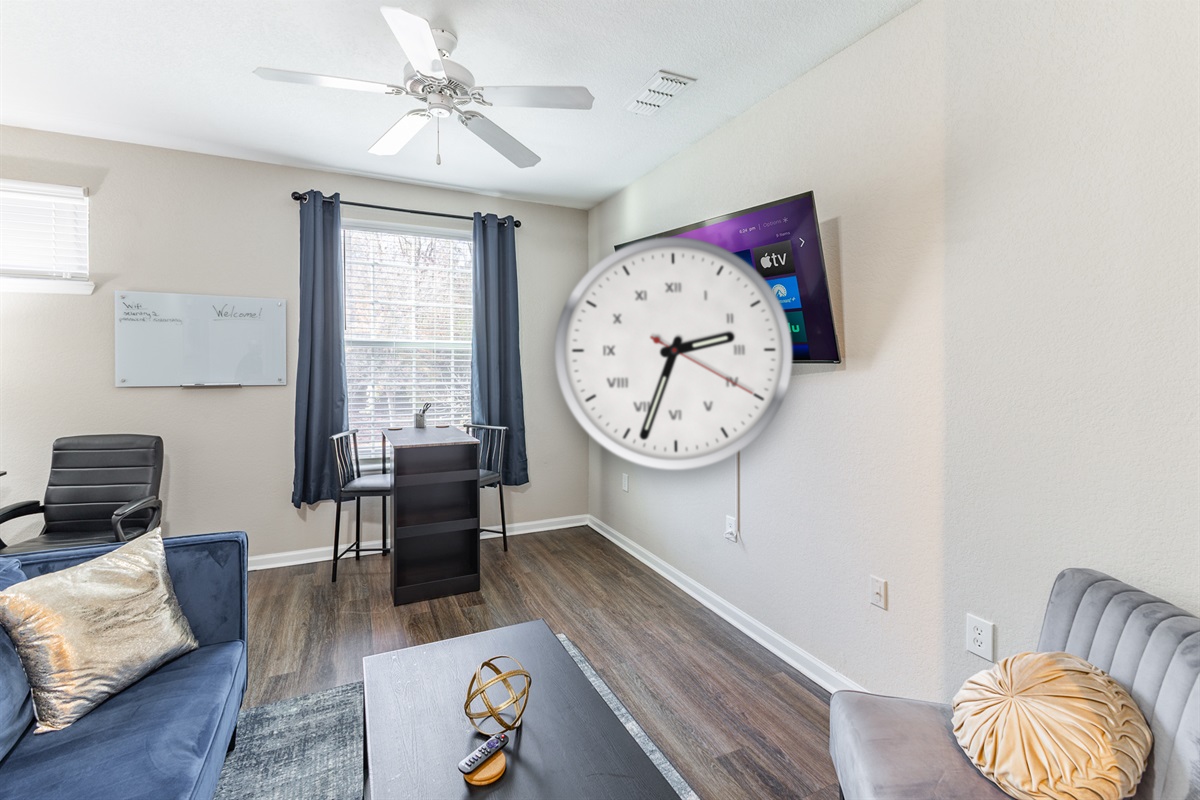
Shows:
2:33:20
